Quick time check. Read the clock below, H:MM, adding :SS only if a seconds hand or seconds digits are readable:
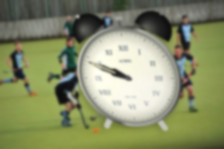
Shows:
9:49
